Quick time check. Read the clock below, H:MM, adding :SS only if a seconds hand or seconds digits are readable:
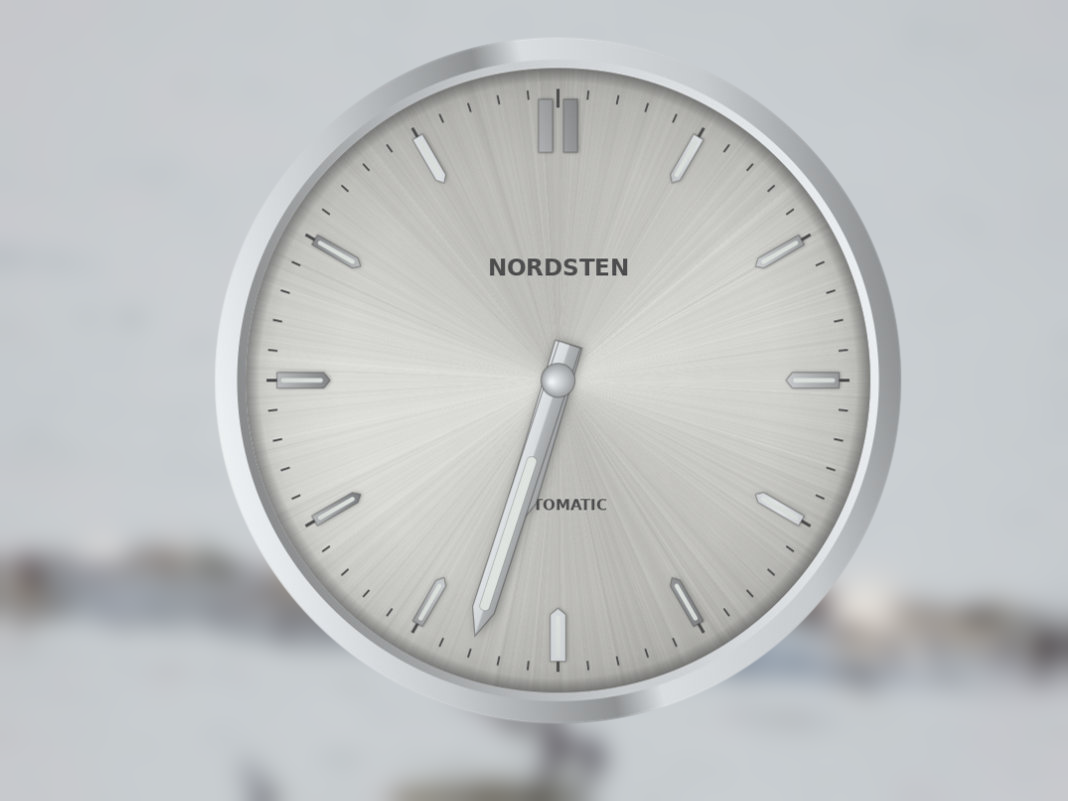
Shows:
6:33
